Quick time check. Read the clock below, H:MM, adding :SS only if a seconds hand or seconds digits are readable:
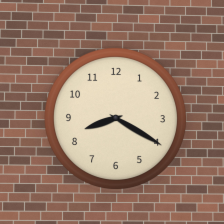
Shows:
8:20
